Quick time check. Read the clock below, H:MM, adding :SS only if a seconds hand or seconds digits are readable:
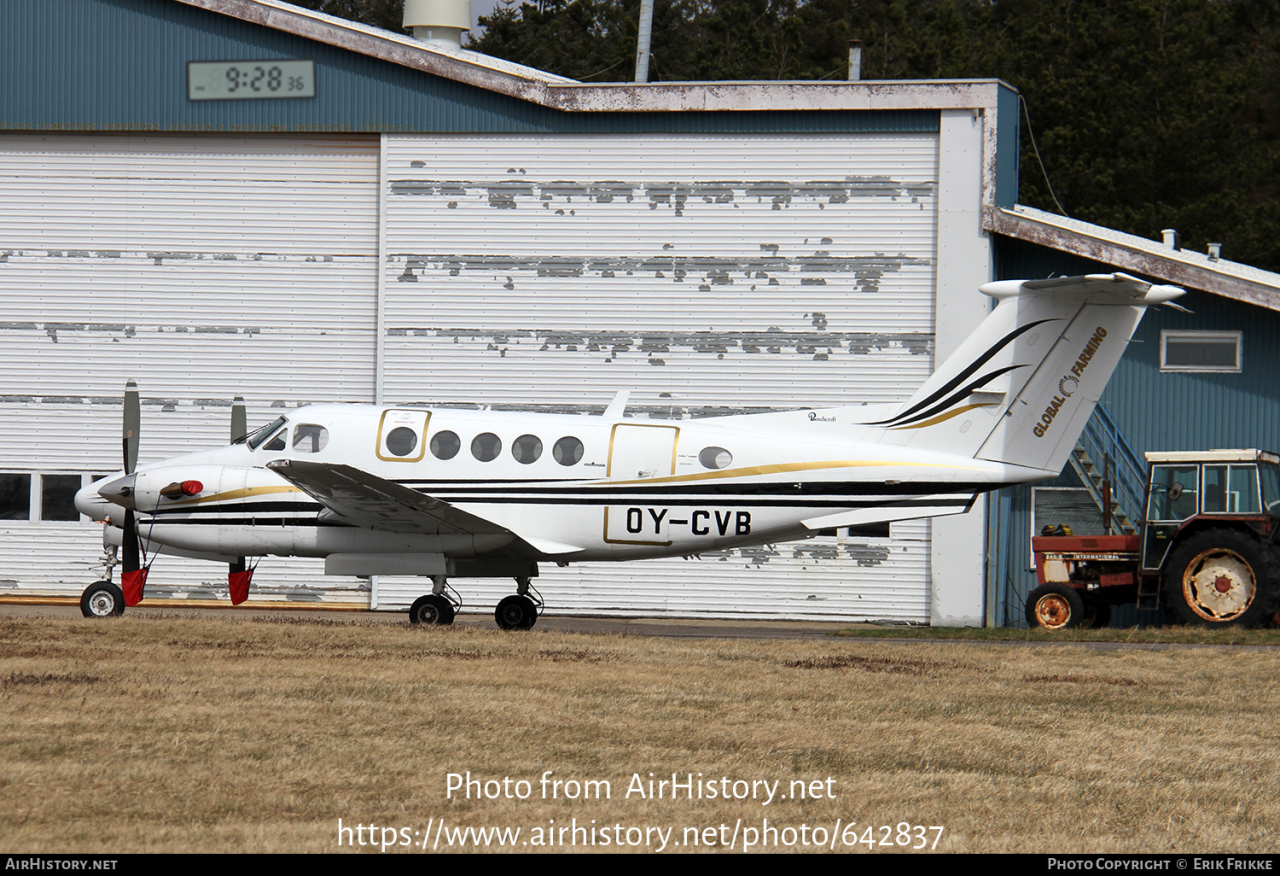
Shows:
9:28:36
